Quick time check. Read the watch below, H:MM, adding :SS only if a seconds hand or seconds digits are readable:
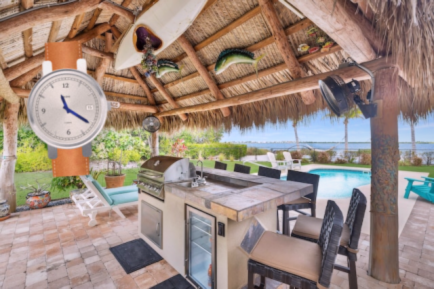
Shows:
11:21
